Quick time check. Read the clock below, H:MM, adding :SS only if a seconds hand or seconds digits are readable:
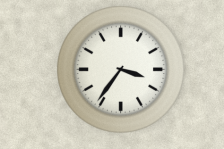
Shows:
3:36
